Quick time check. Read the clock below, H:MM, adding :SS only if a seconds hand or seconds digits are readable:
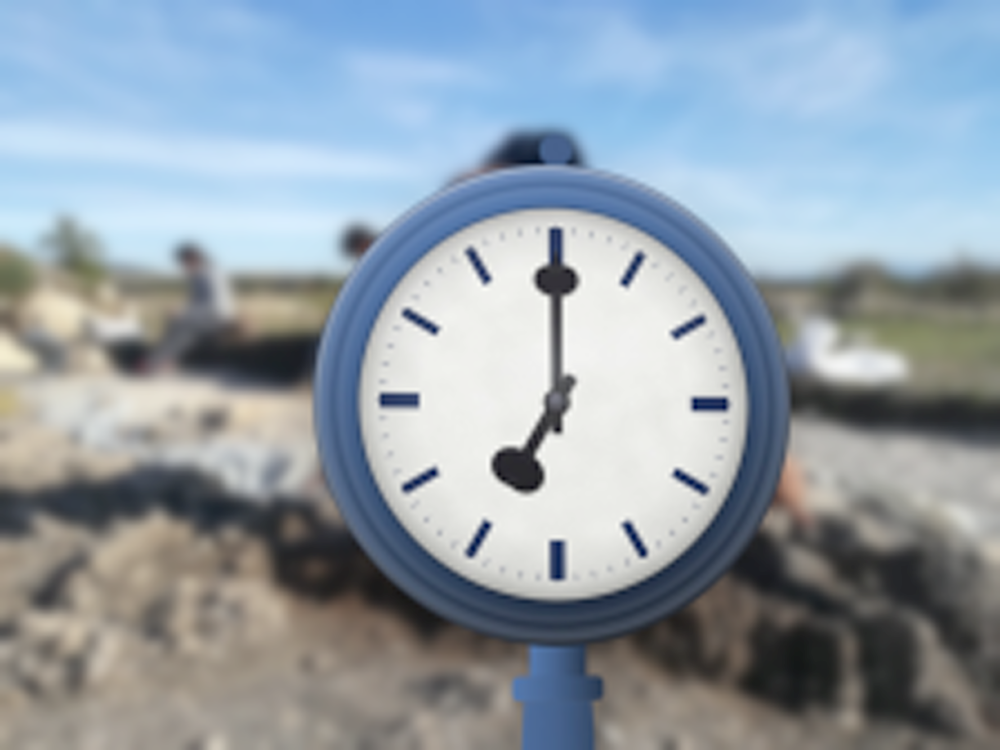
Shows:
7:00
